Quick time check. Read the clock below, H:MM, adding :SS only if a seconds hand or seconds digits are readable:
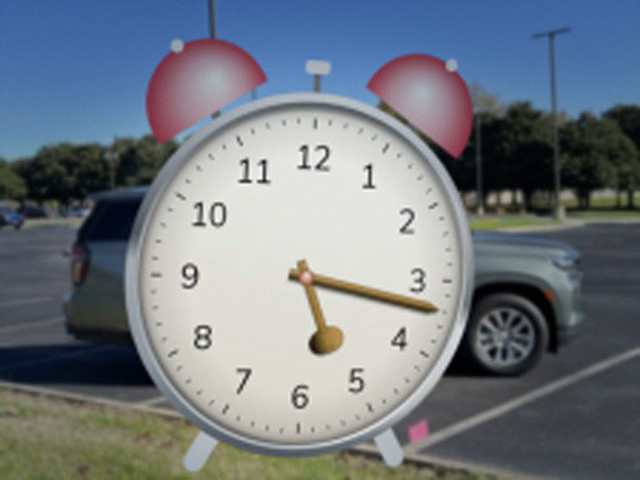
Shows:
5:17
